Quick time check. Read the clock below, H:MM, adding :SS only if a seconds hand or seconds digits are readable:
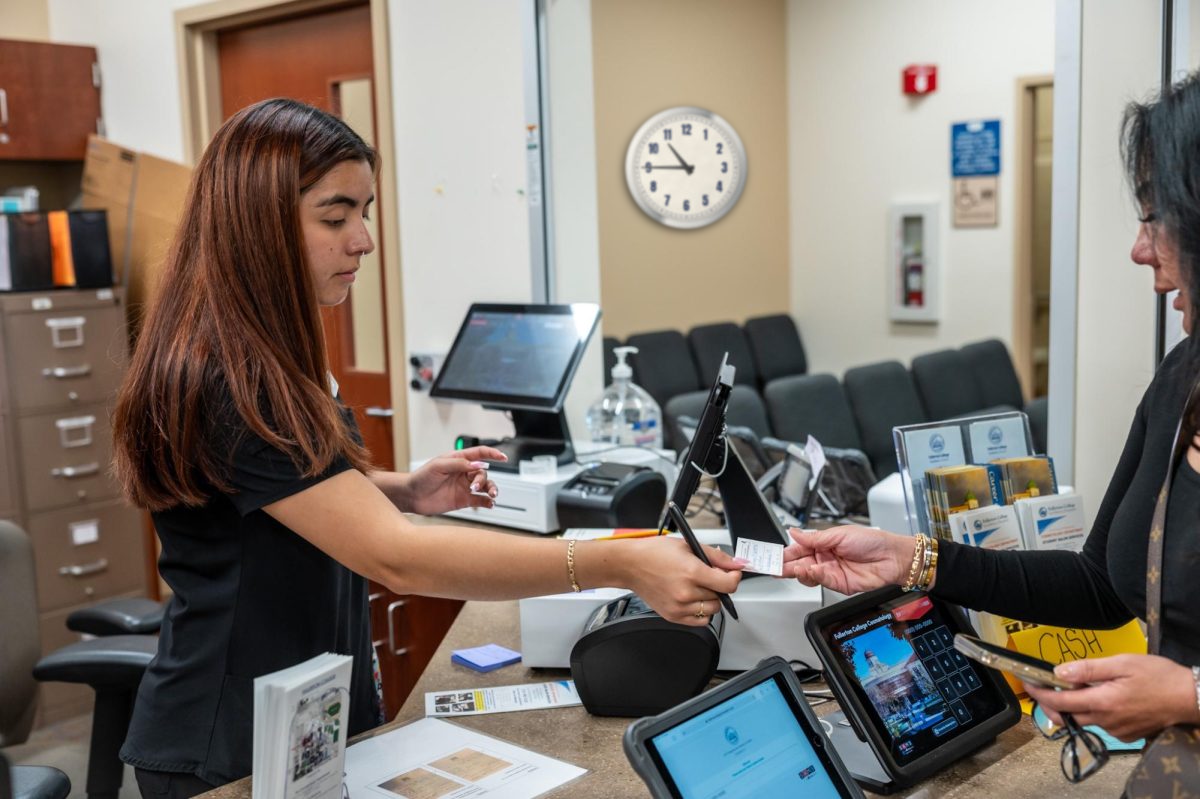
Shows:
10:45
